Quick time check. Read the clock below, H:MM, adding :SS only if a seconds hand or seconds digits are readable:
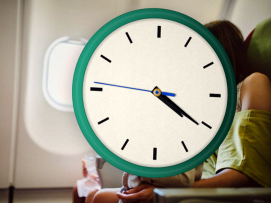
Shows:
4:20:46
